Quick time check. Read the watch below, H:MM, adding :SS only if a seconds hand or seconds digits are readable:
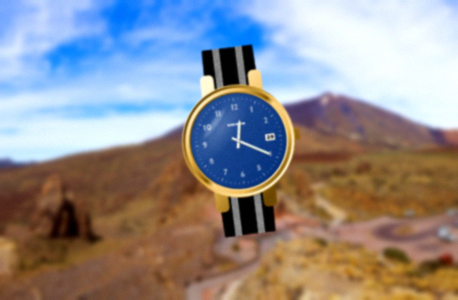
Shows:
12:20
